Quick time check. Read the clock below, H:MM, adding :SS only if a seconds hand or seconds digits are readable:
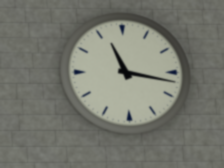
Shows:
11:17
